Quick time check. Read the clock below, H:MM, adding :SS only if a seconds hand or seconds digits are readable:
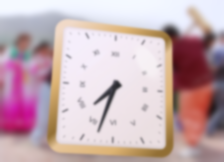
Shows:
7:33
